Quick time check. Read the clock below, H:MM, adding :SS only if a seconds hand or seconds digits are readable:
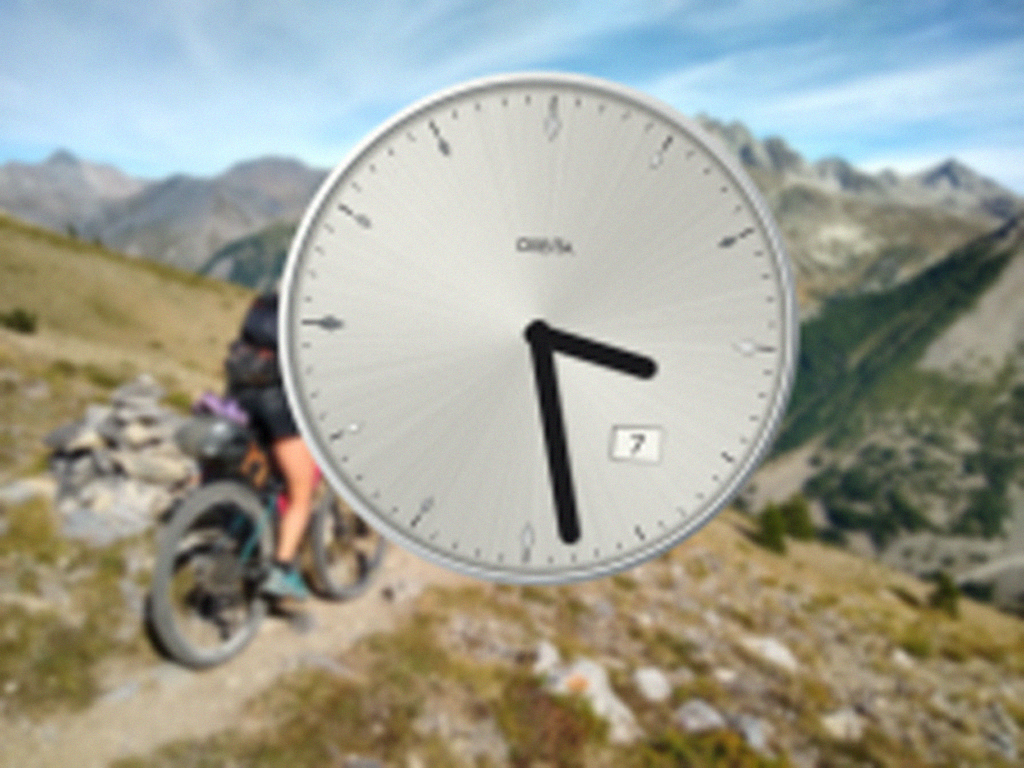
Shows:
3:28
